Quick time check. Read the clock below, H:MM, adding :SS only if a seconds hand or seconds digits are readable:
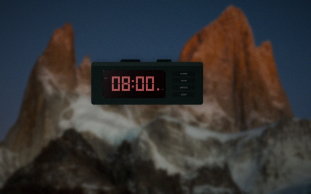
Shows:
8:00
